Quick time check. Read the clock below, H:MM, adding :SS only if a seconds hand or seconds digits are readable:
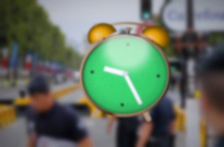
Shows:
9:25
